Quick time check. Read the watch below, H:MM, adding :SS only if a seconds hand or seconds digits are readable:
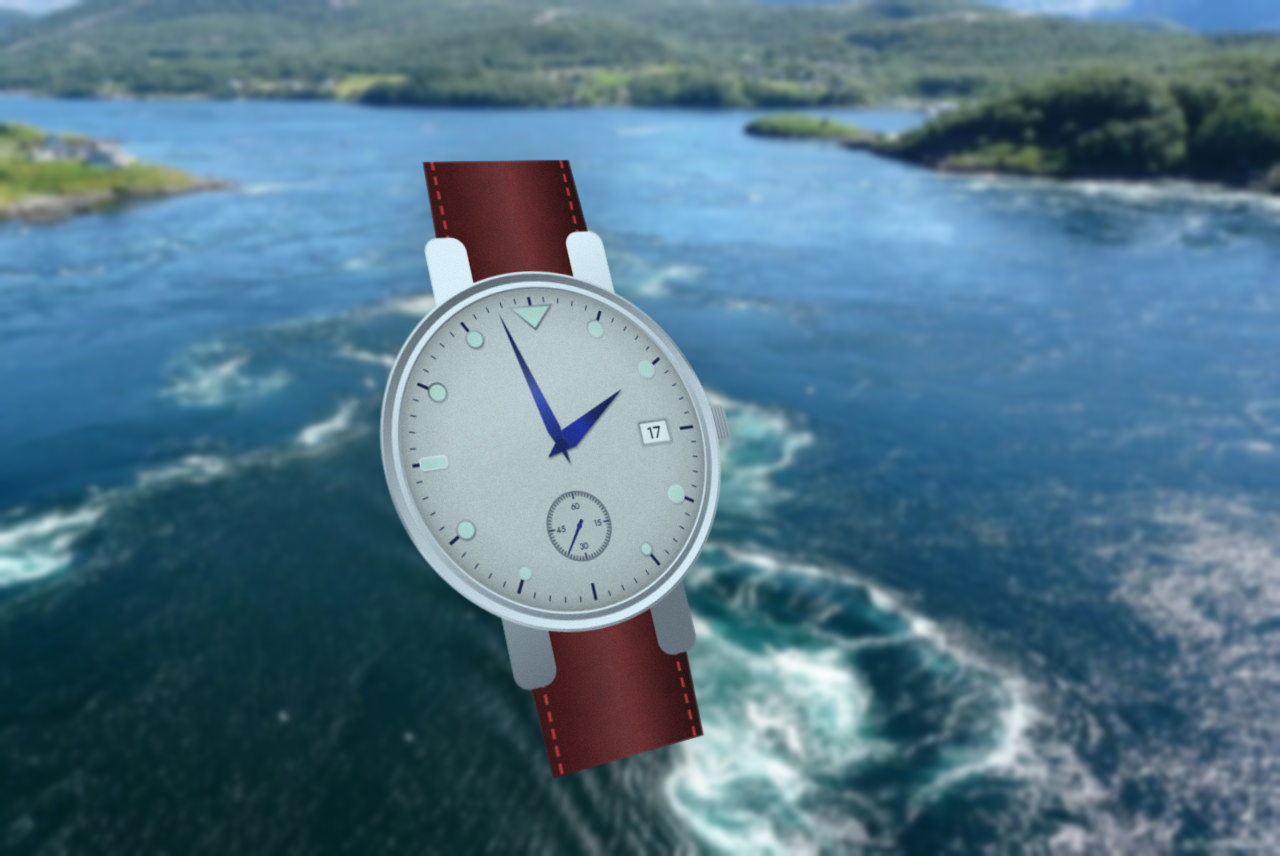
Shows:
1:57:36
